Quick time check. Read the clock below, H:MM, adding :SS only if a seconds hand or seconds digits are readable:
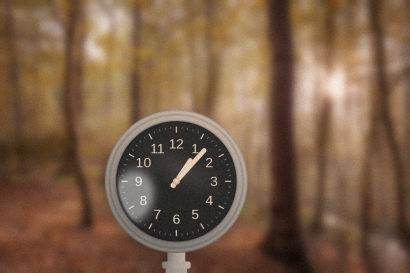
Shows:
1:07
